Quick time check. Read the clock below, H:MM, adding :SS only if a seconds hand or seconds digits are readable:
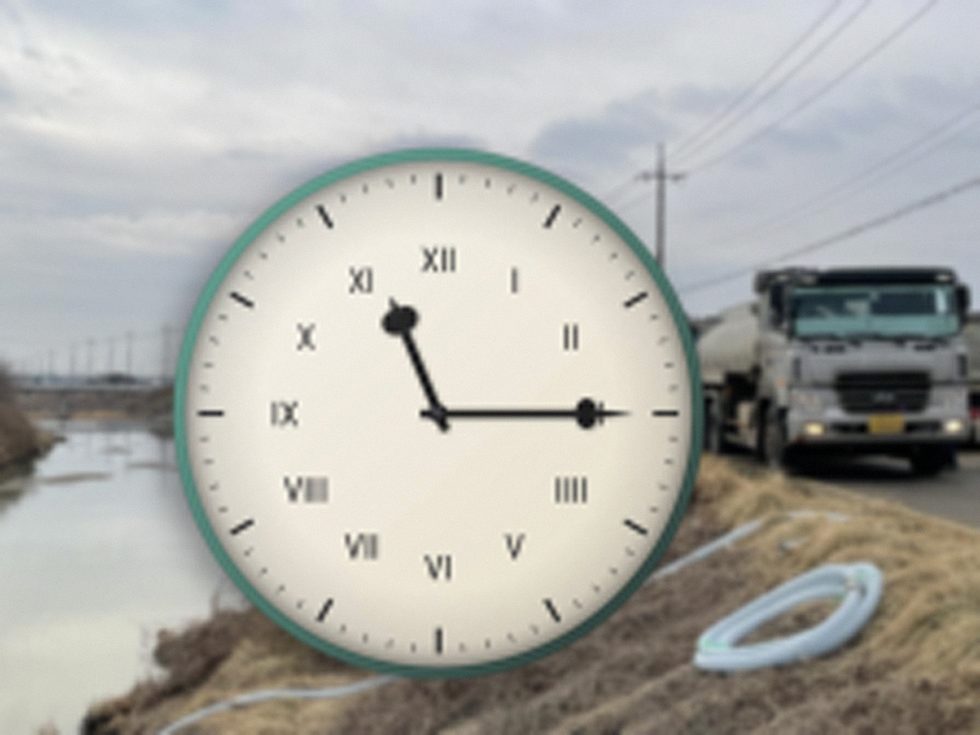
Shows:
11:15
